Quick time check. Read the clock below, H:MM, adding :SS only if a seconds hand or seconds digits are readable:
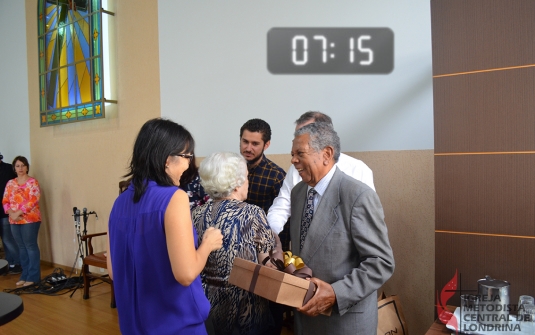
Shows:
7:15
